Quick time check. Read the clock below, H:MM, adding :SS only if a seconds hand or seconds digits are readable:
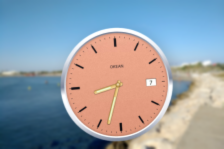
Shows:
8:33
